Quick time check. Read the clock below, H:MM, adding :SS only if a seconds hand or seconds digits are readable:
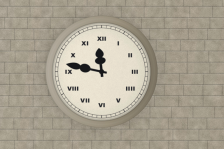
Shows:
11:47
